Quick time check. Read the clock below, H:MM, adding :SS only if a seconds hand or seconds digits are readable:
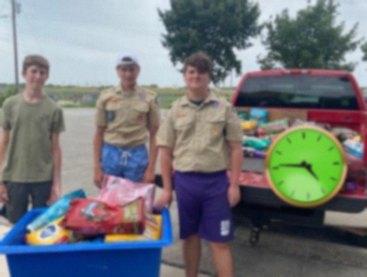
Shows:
4:46
